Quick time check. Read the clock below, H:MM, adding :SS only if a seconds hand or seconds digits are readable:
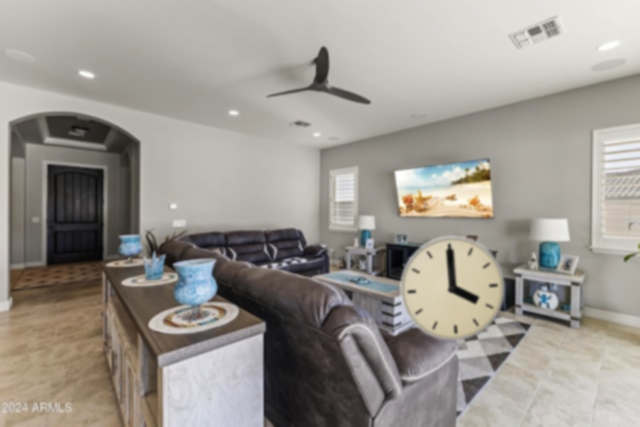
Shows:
4:00
